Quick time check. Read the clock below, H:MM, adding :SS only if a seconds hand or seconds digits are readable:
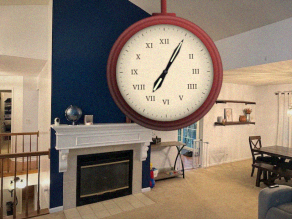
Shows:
7:05
